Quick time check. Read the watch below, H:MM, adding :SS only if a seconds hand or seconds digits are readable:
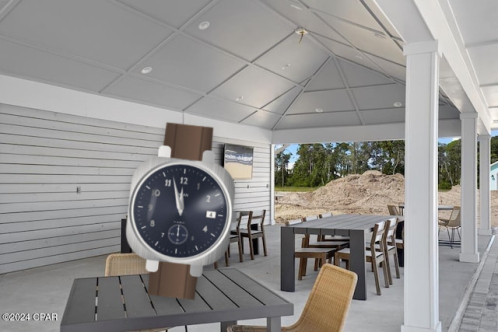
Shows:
11:57
